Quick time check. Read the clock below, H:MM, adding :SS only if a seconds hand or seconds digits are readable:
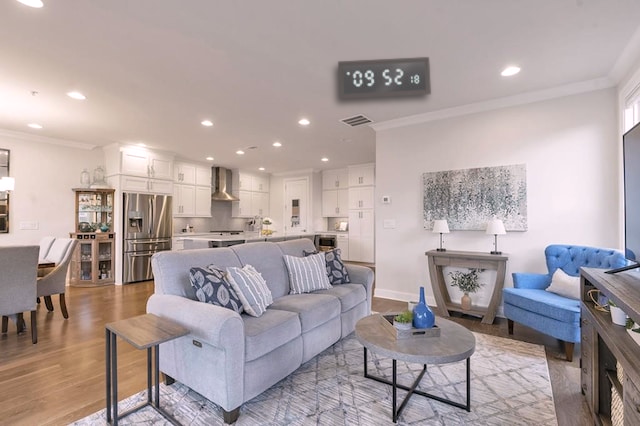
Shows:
9:52
